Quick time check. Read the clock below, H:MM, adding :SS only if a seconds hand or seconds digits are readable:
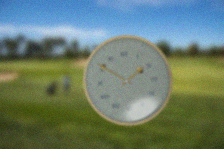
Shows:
1:51
